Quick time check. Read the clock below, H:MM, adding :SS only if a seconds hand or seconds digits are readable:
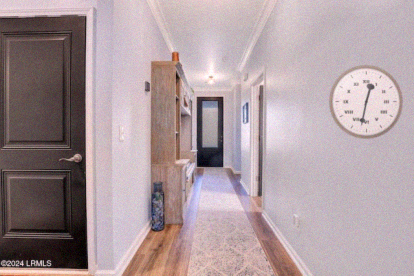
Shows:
12:32
